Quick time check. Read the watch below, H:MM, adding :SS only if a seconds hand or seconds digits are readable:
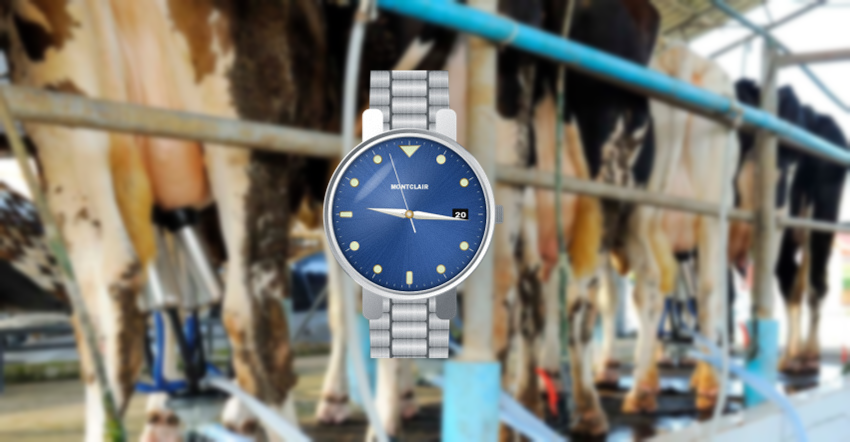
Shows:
9:15:57
